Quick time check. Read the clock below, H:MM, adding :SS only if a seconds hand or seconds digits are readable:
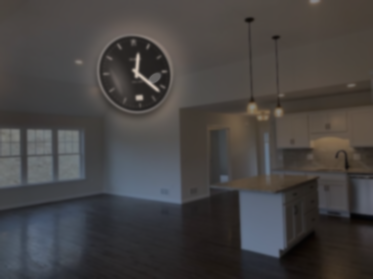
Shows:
12:22
